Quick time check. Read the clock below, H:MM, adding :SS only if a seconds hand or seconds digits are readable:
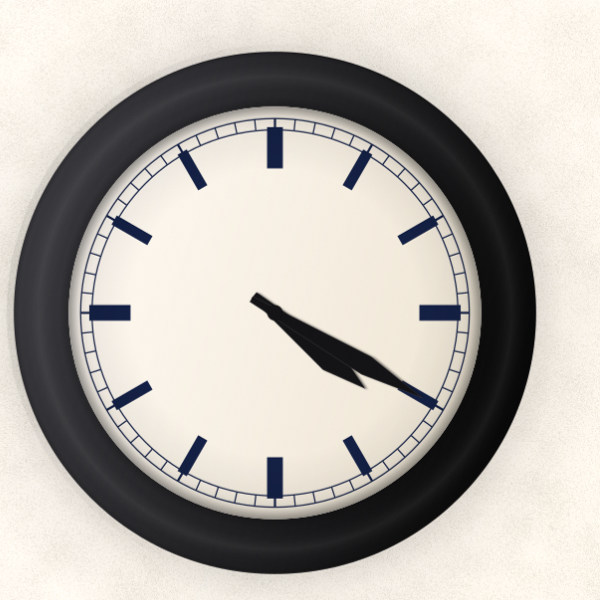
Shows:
4:20
